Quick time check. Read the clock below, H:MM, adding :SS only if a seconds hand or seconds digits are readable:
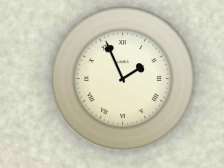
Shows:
1:56
